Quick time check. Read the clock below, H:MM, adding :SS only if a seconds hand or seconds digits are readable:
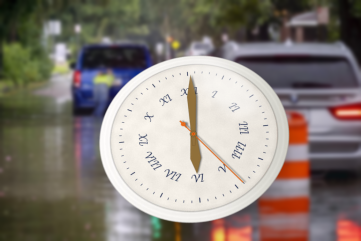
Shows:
6:00:24
